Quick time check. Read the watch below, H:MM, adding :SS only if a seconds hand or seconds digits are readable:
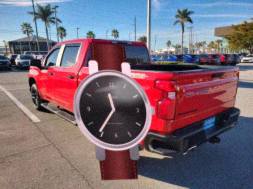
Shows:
11:36
